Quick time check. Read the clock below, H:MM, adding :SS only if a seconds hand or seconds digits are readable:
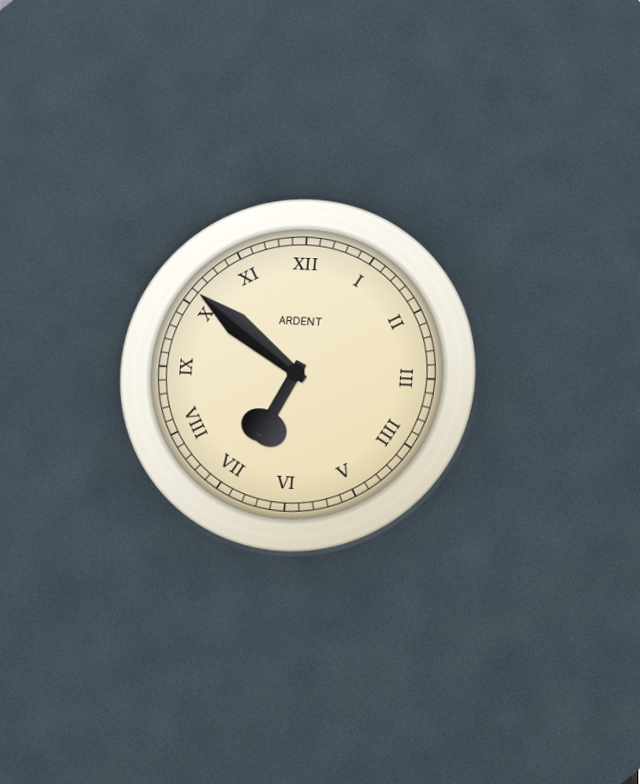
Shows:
6:51
